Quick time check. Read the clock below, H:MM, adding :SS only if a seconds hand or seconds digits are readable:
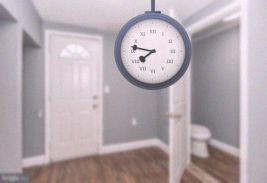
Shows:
7:47
